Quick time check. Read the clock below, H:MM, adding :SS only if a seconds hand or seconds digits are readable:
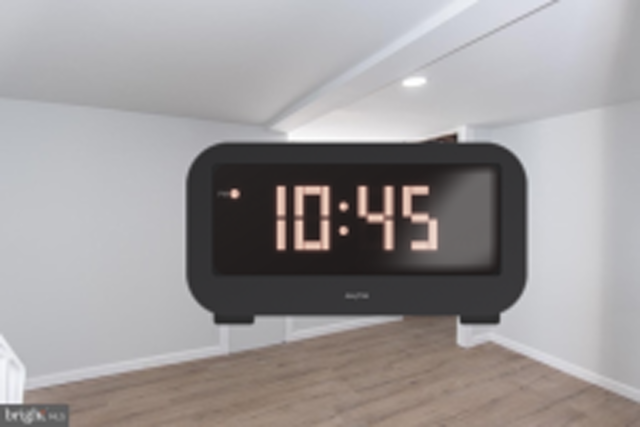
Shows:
10:45
